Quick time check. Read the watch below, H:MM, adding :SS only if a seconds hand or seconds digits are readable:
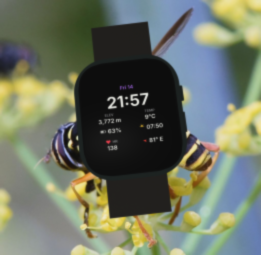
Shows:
21:57
